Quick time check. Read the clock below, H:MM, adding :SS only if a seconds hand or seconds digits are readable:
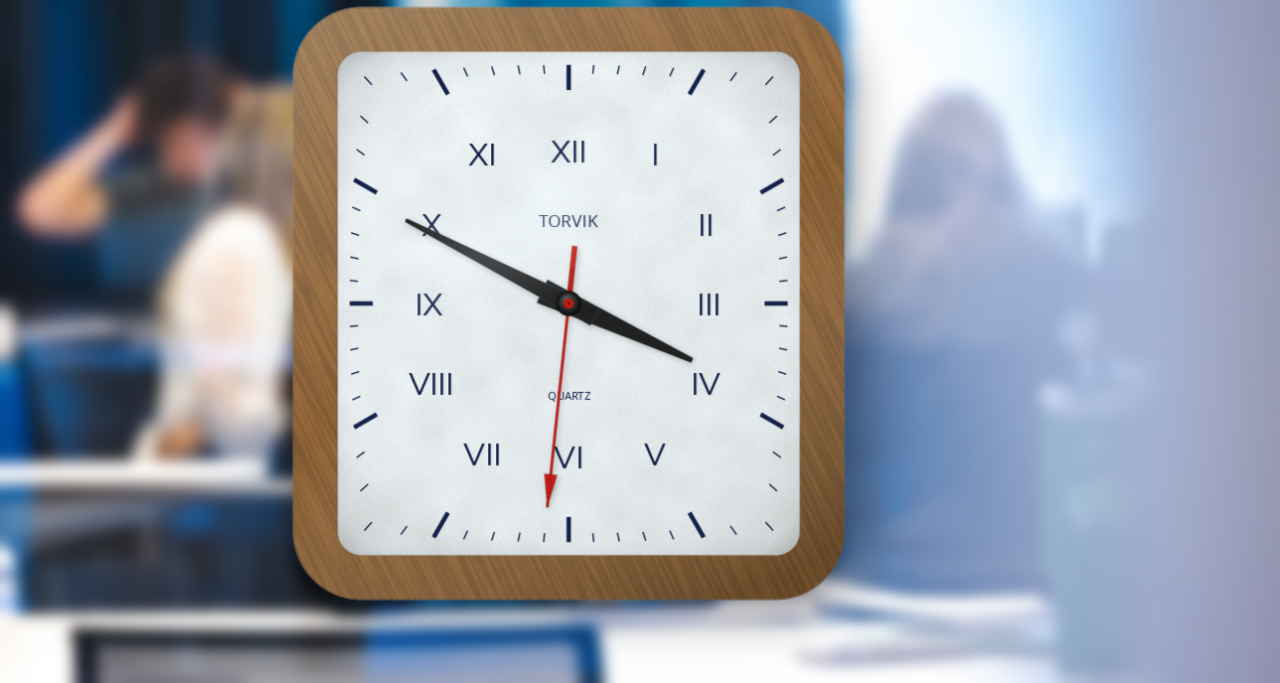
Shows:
3:49:31
